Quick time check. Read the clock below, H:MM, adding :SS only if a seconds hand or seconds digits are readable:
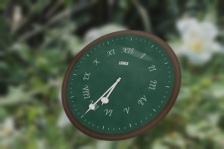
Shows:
6:35
